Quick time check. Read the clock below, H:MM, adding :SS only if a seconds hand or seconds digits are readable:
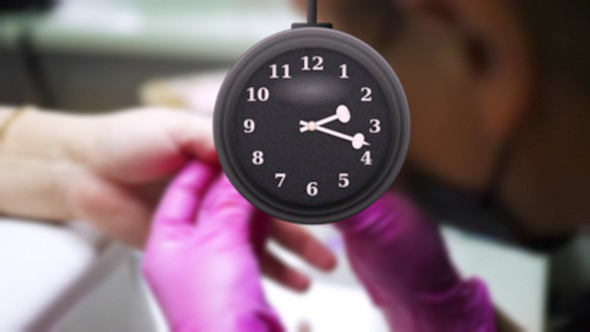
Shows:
2:18
